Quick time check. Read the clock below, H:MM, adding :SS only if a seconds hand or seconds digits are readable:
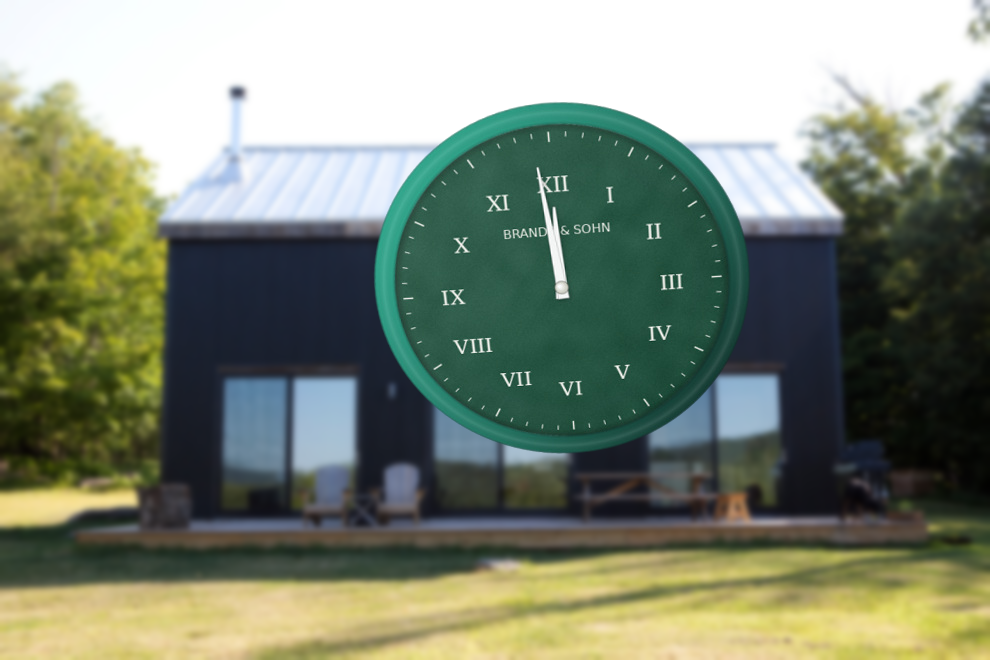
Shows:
11:59
